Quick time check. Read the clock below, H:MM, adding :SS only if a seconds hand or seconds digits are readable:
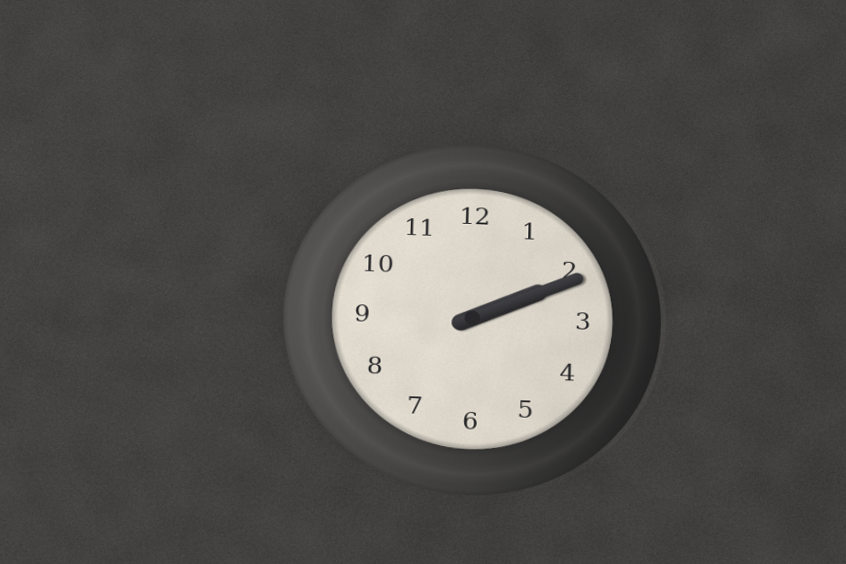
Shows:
2:11
